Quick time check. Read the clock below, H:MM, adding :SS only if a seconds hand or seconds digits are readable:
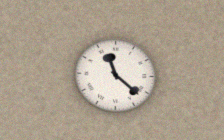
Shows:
11:22
